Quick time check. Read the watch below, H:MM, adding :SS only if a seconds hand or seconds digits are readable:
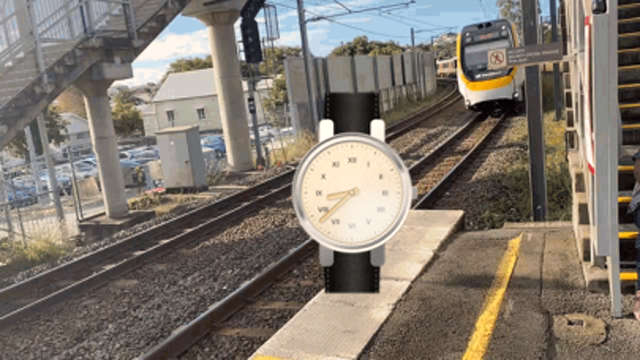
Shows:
8:38
